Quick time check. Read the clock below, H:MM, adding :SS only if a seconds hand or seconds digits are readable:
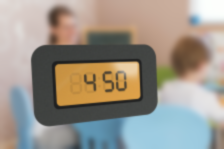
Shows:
4:50
